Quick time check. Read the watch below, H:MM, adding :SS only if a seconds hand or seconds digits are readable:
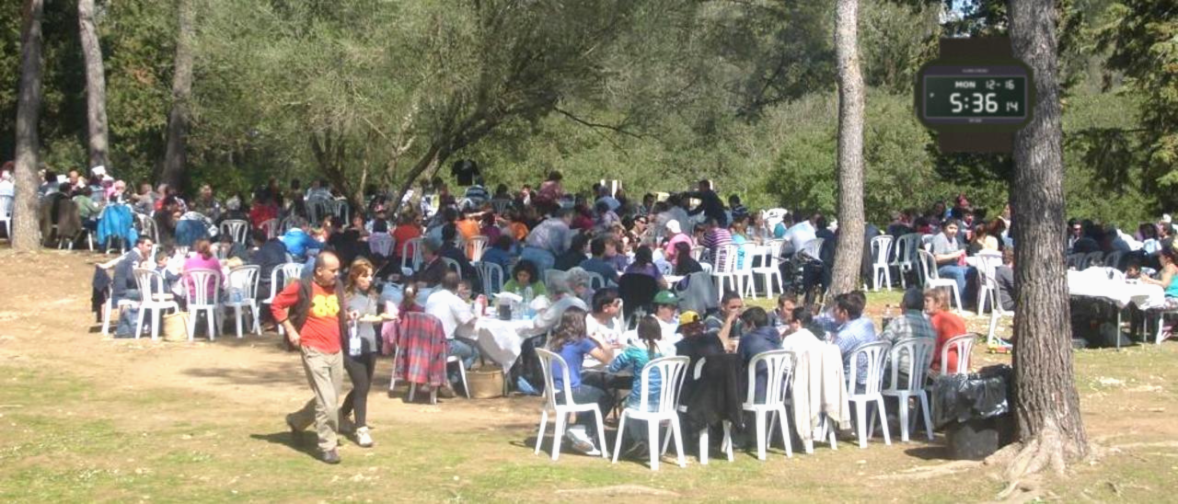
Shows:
5:36
